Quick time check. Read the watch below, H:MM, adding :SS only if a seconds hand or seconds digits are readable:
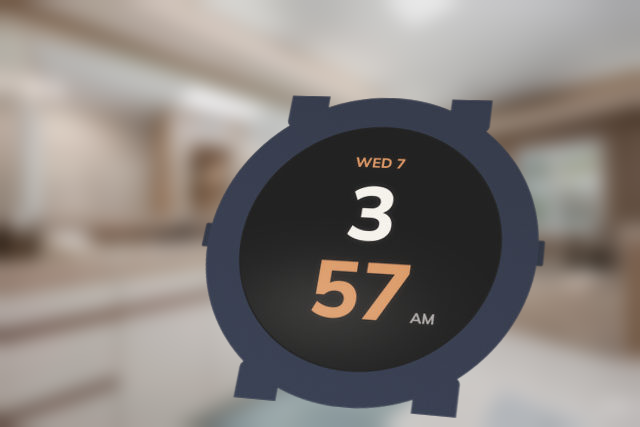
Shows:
3:57
